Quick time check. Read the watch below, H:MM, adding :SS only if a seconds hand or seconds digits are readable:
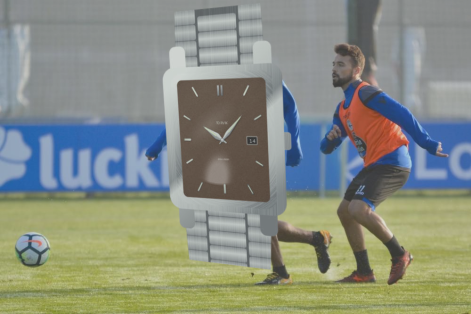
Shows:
10:07
